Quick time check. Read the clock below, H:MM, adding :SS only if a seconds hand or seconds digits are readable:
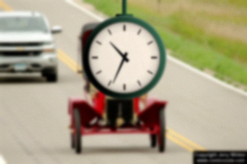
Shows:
10:34
